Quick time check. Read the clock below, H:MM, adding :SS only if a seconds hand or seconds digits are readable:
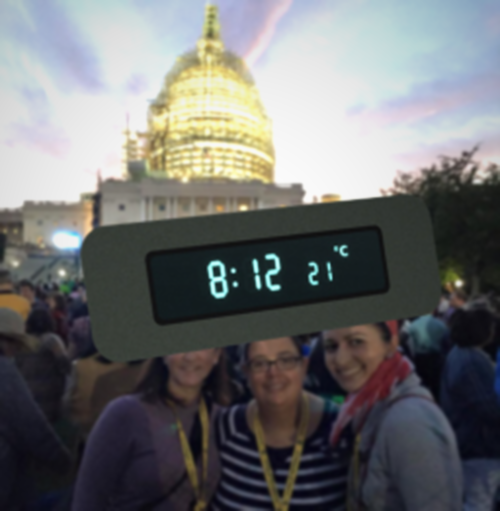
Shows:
8:12
